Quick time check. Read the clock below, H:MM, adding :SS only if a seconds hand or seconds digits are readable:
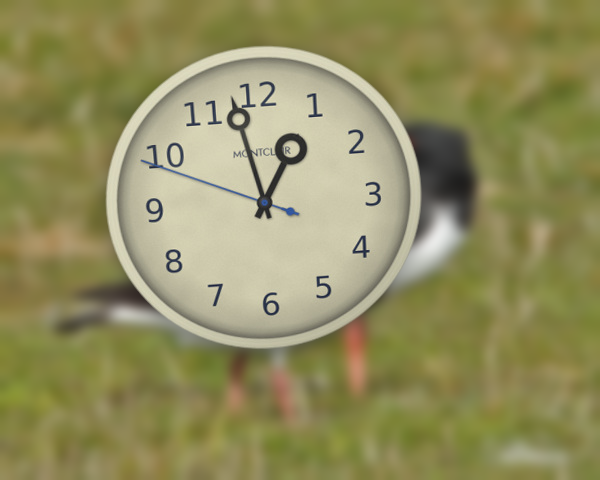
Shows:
12:57:49
